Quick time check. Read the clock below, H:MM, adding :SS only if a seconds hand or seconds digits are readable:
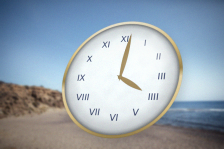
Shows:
4:01
